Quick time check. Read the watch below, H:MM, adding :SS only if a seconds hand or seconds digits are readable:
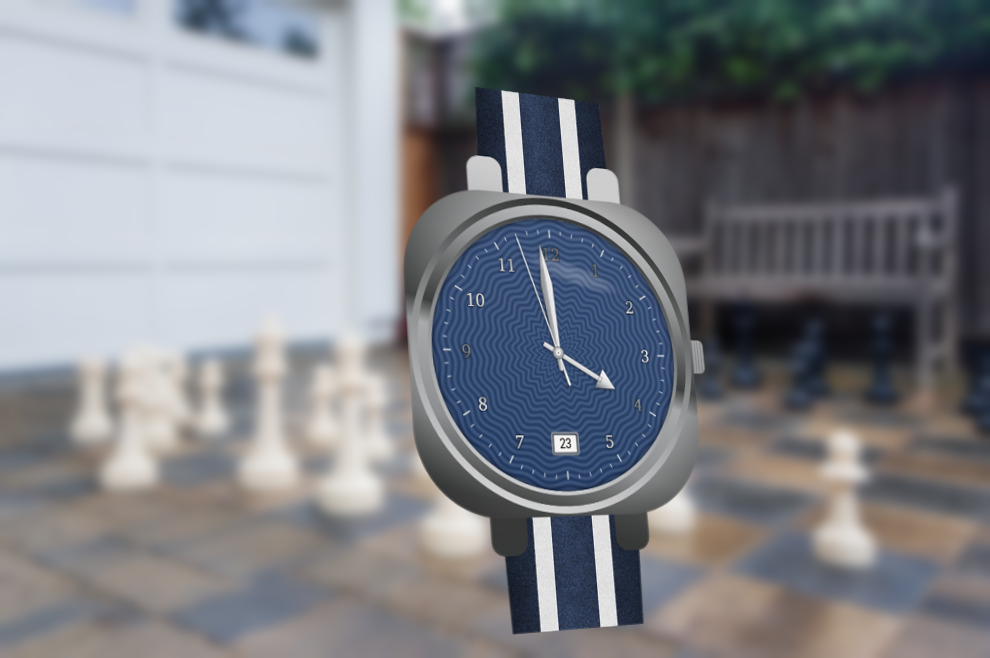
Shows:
3:58:57
